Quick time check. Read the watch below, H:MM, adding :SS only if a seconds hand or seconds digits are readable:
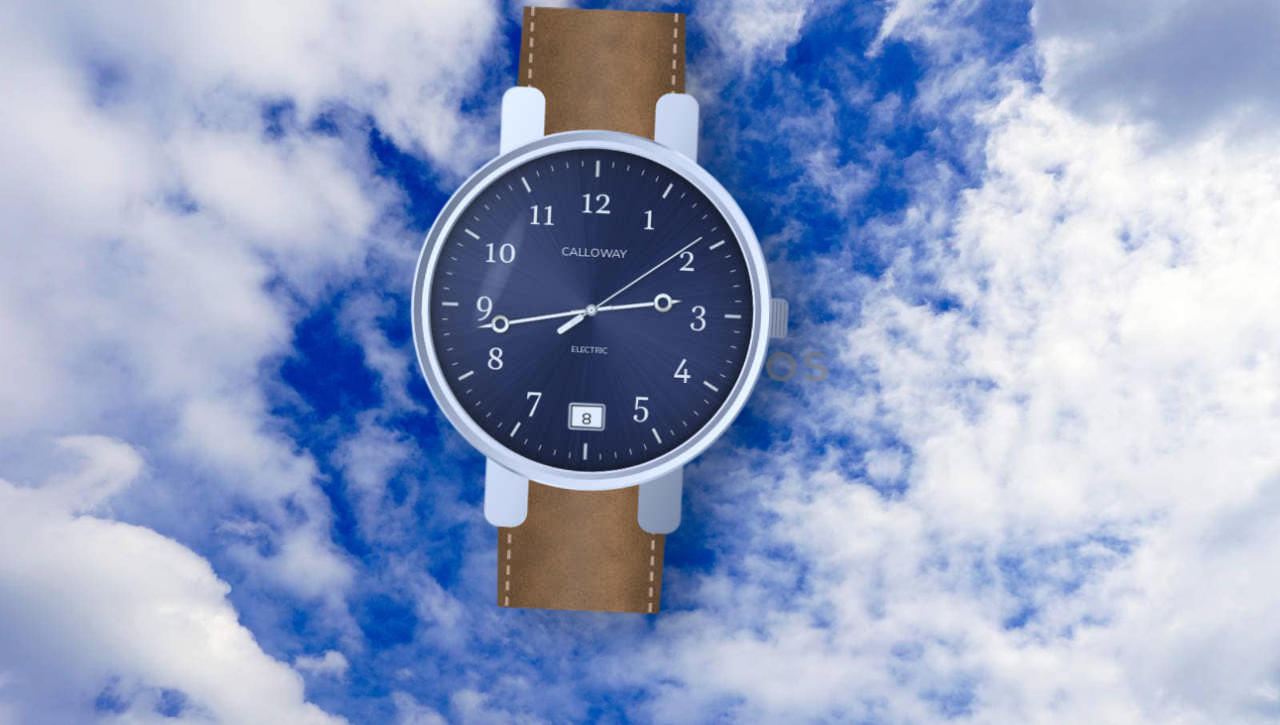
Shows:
2:43:09
